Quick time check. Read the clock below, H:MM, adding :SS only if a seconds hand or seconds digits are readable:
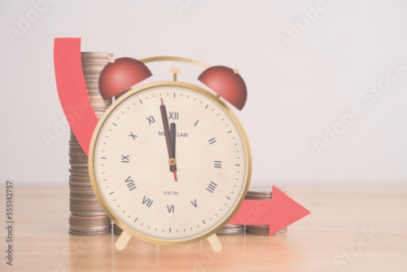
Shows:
11:57:58
